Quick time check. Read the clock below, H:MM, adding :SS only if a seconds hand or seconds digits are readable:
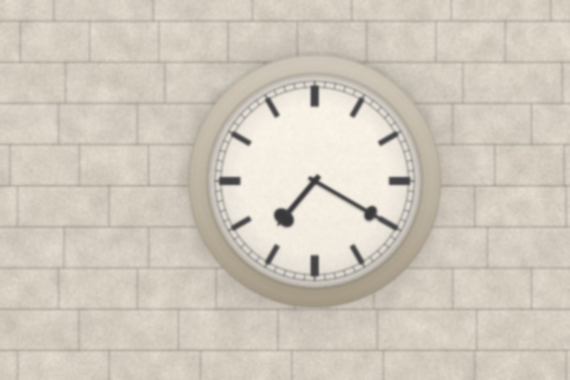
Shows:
7:20
